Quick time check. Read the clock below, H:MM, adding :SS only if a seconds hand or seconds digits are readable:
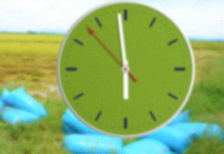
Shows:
5:58:53
